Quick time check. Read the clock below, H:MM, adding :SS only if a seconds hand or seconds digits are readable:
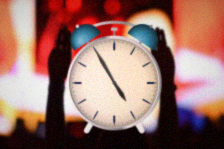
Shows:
4:55
